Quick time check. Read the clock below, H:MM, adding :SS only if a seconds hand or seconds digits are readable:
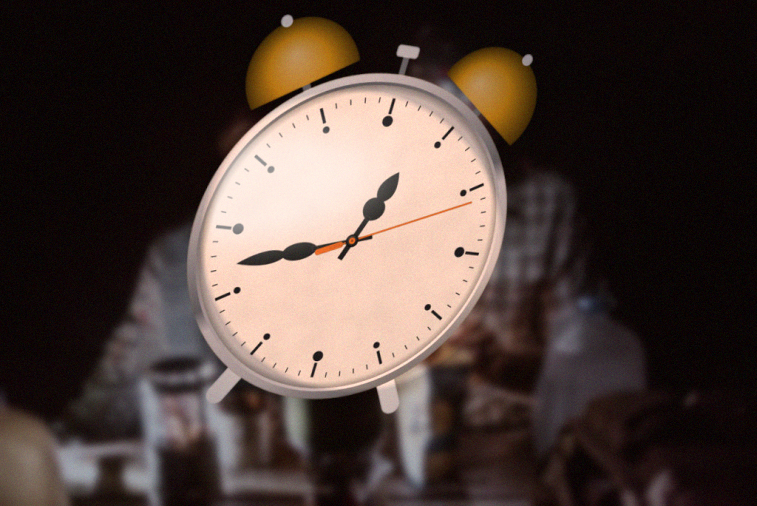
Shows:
12:42:11
